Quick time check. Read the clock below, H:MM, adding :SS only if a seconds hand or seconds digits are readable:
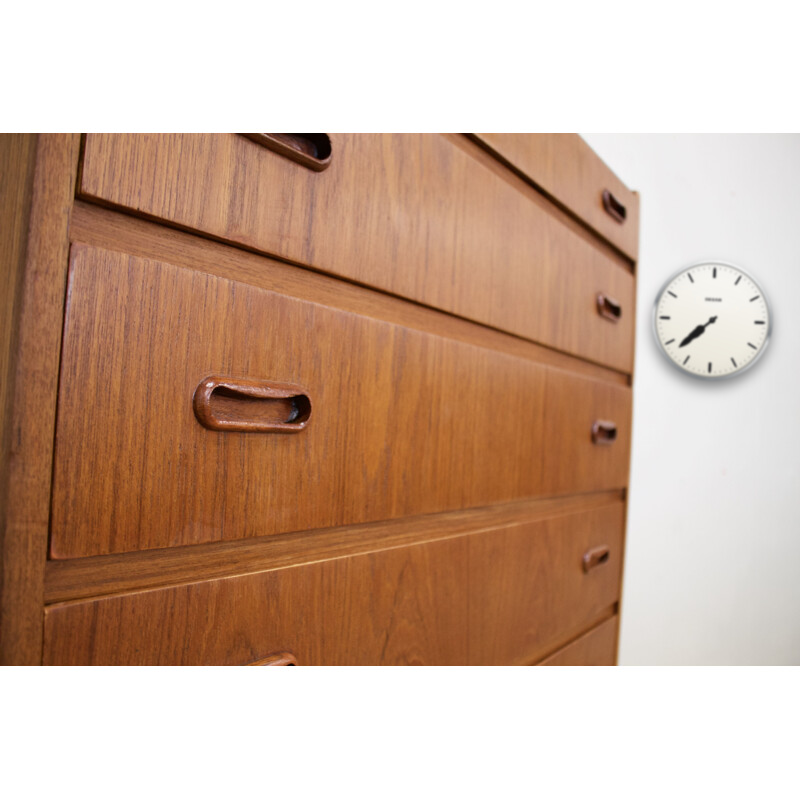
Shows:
7:38
